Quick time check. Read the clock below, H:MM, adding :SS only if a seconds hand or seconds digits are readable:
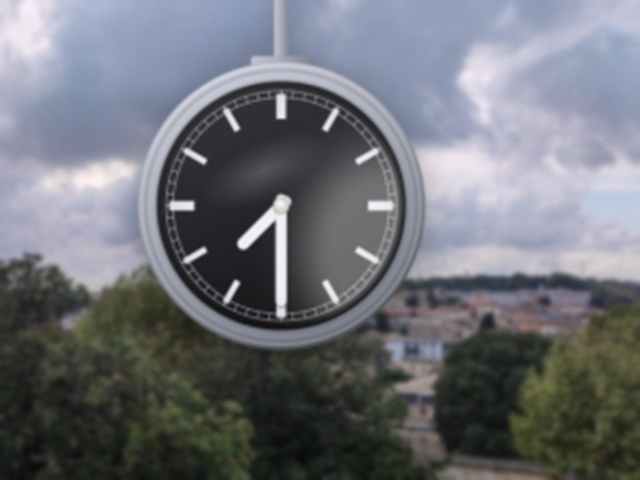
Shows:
7:30
